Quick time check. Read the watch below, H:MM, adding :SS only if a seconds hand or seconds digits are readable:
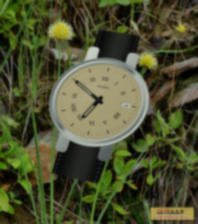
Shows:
6:50
